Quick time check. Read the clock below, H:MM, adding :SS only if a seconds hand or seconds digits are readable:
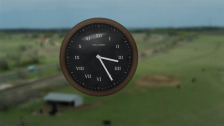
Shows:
3:25
